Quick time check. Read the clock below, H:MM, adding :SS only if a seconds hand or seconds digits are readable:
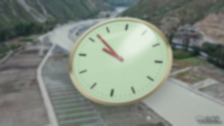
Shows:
9:52
